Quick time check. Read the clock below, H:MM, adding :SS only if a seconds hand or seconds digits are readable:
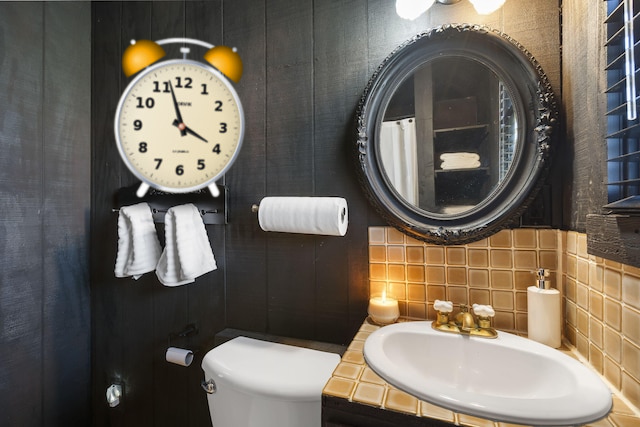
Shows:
3:57
